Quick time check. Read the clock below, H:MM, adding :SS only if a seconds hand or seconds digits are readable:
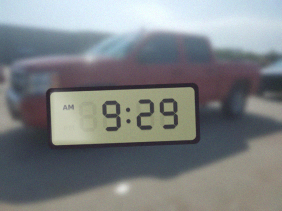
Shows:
9:29
